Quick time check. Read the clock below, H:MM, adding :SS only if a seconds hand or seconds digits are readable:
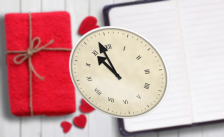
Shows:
10:58
